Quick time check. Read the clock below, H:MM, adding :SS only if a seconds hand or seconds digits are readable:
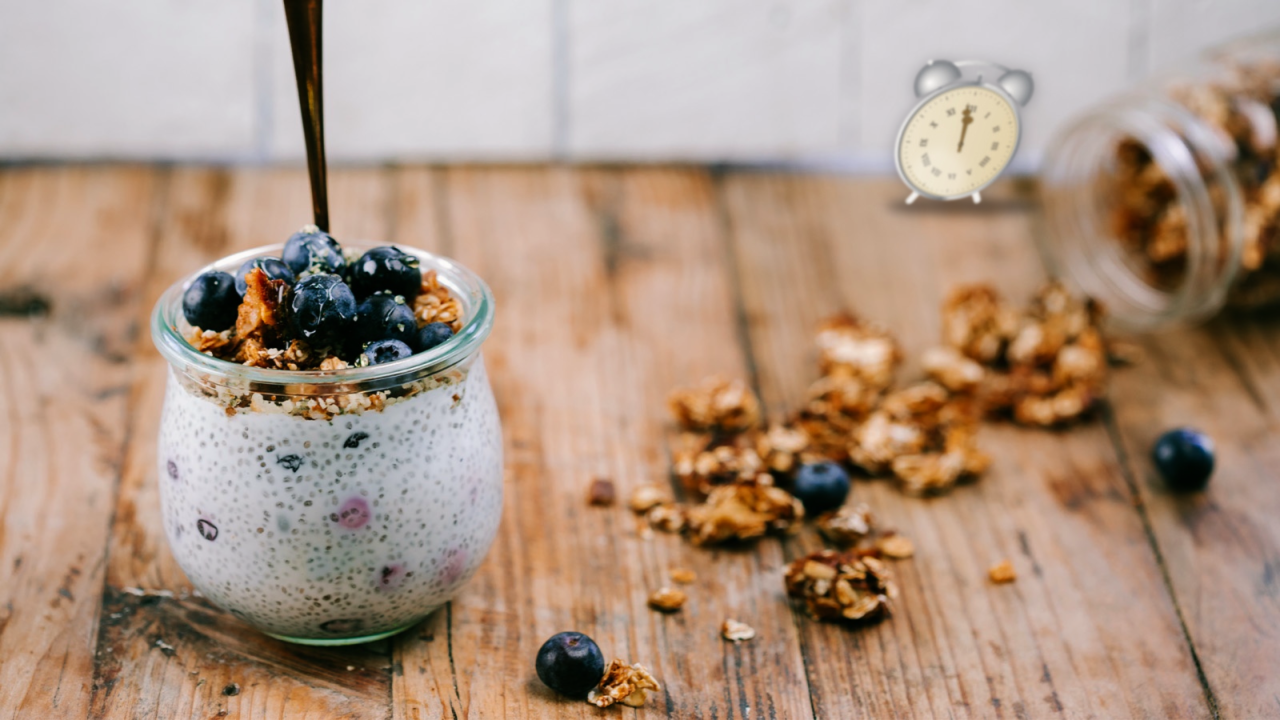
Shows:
11:59
